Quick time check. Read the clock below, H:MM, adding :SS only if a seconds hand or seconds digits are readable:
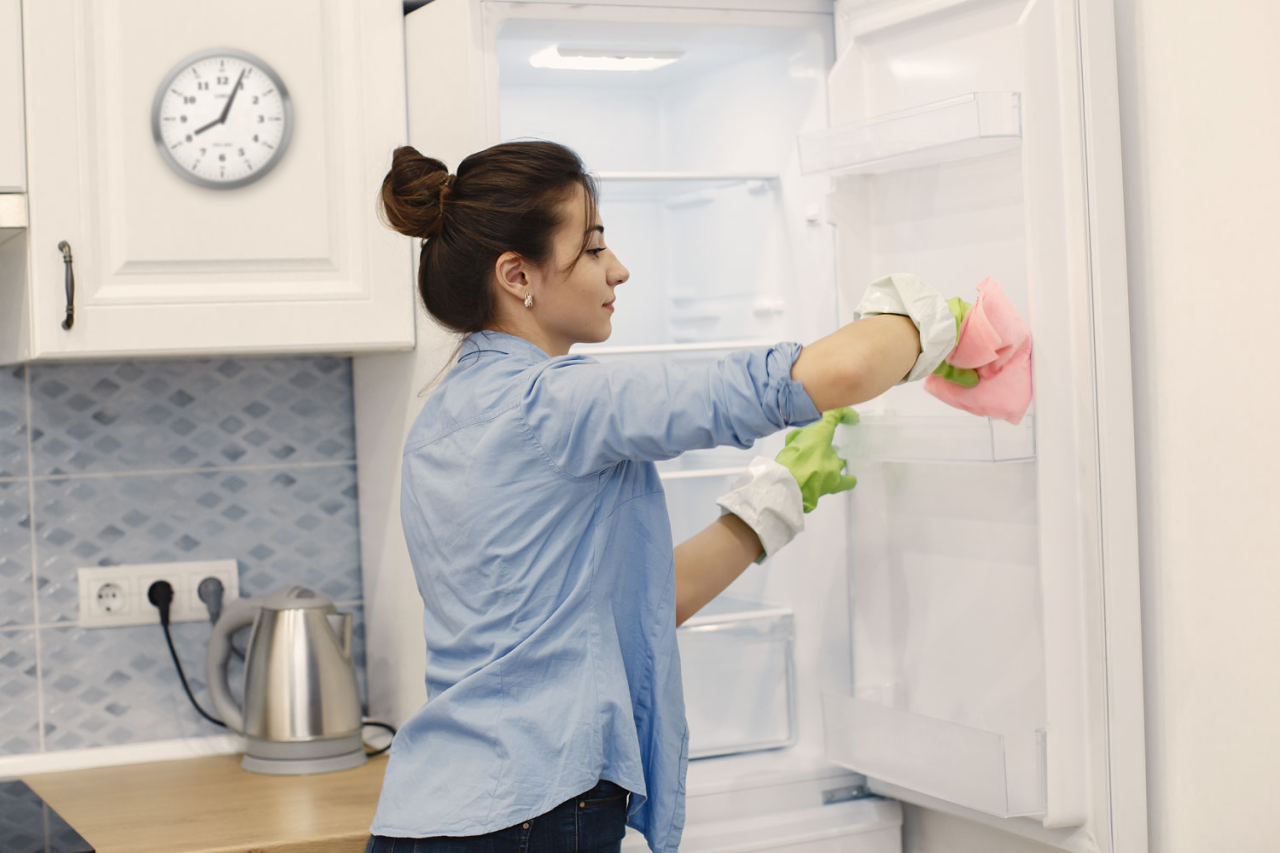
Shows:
8:04
